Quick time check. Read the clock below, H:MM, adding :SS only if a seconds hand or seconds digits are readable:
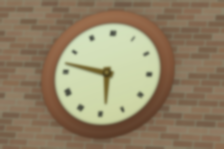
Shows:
5:47
